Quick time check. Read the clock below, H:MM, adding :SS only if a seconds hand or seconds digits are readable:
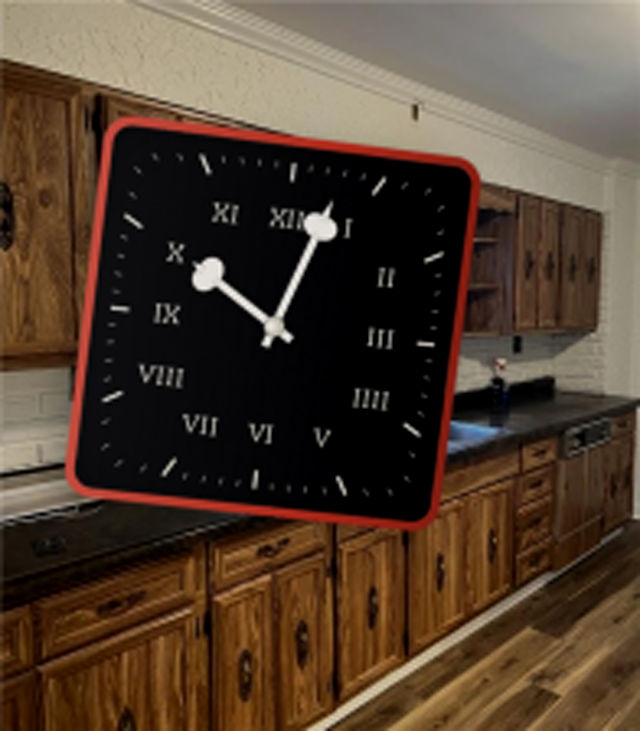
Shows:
10:03
